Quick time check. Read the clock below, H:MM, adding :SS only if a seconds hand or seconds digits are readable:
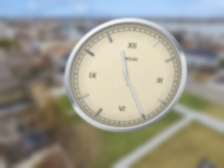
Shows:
11:25
